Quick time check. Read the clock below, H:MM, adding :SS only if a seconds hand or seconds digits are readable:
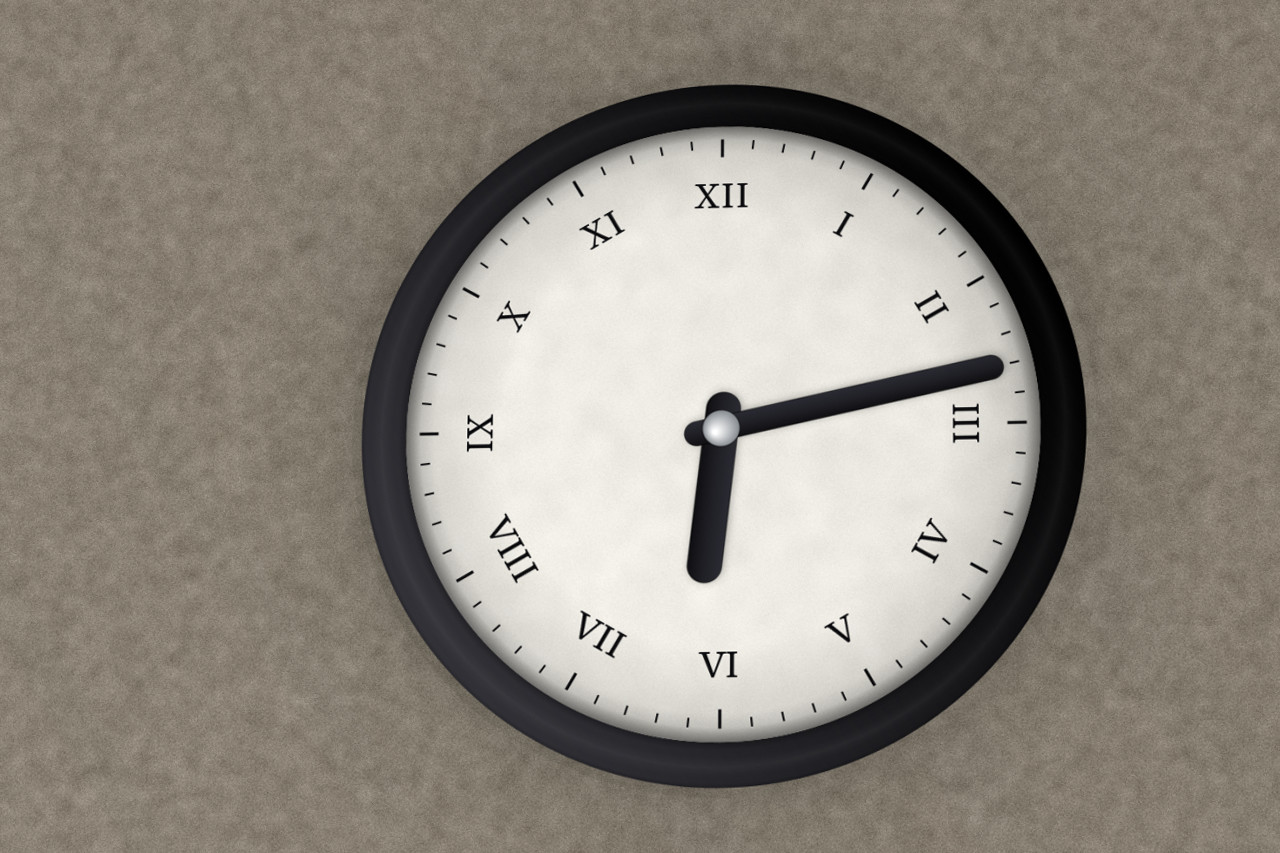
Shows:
6:13
